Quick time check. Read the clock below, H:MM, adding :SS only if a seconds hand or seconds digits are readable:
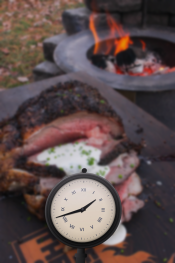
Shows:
1:42
